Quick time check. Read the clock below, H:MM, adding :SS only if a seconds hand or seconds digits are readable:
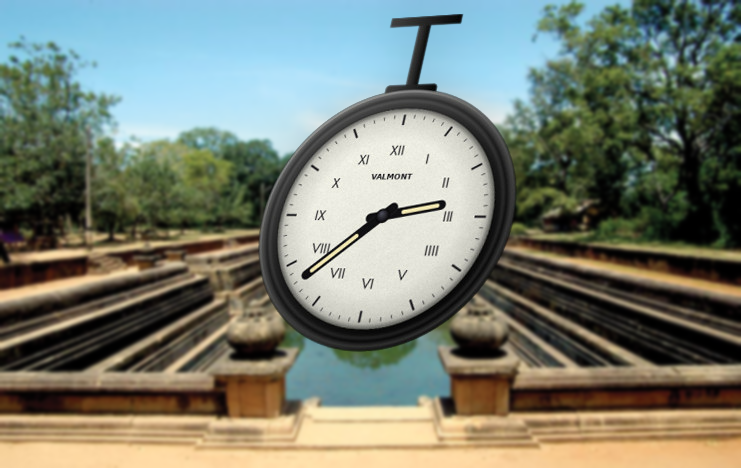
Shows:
2:38
